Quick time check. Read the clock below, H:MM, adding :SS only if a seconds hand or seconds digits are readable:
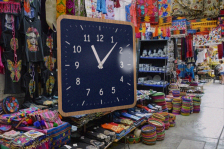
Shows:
11:07
